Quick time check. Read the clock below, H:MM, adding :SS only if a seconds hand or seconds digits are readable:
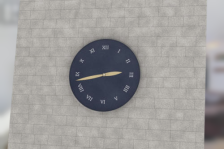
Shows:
2:43
